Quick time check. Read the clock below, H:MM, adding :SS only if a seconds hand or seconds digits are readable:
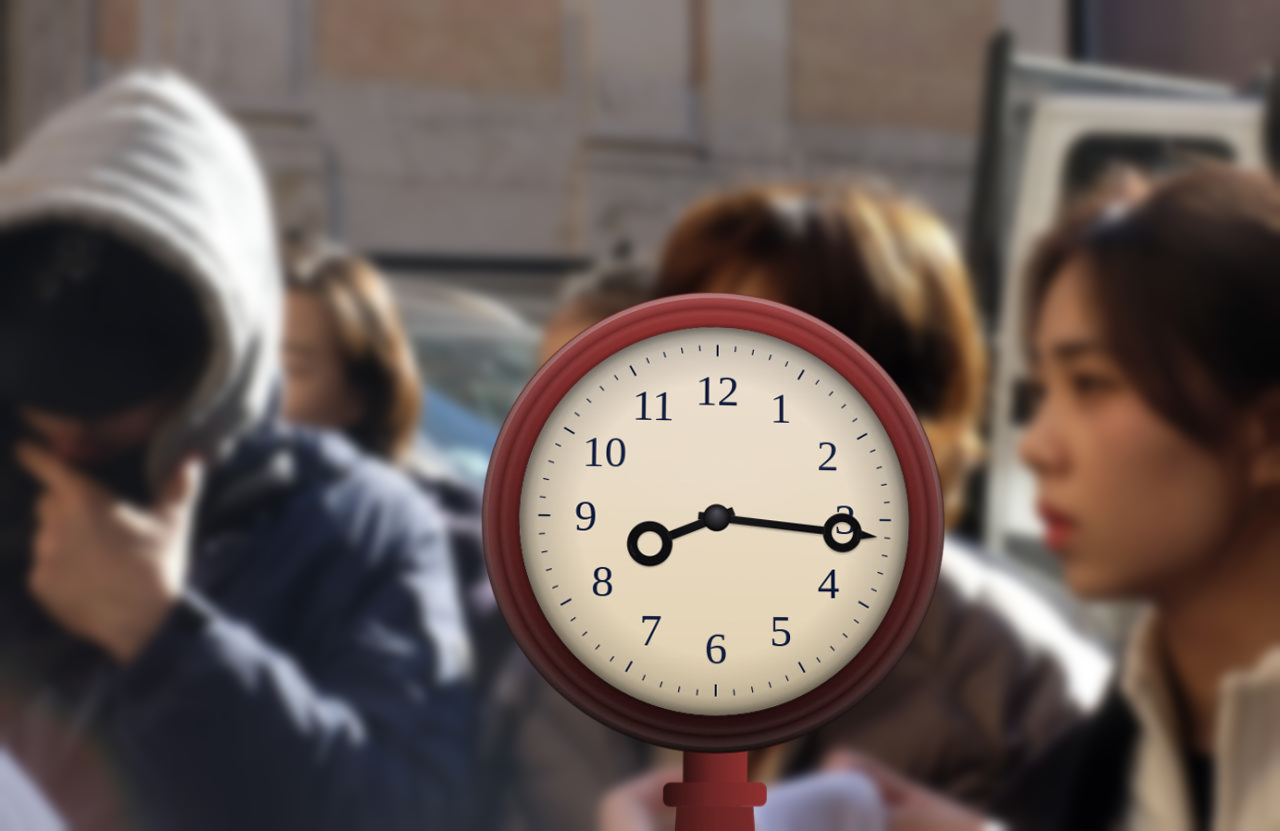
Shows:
8:16
